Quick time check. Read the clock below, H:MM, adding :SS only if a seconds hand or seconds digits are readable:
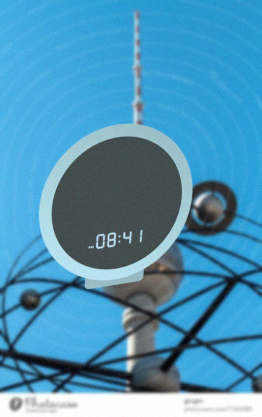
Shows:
8:41
